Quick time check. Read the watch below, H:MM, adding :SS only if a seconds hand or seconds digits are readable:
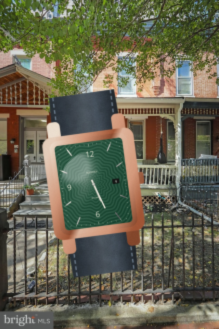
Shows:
5:27
